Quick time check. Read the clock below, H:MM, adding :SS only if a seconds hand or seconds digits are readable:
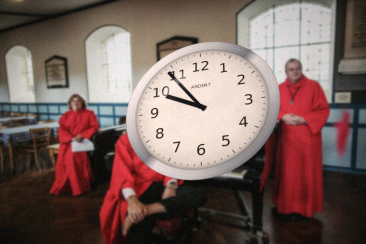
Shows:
9:54
